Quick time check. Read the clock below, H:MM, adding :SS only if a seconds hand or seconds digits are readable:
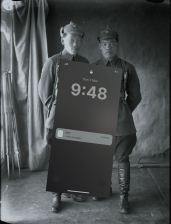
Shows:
9:48
